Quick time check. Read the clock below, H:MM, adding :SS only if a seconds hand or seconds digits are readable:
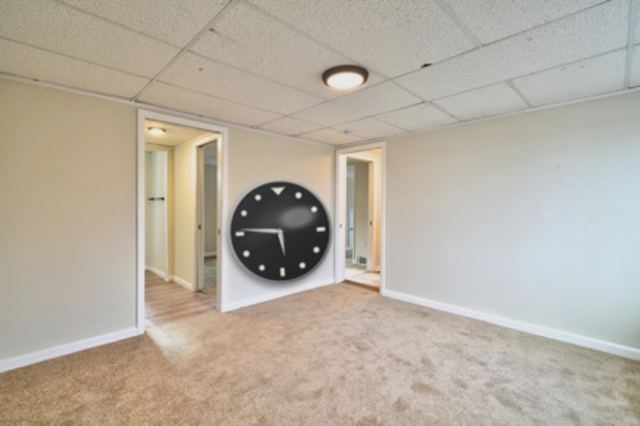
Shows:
5:46
